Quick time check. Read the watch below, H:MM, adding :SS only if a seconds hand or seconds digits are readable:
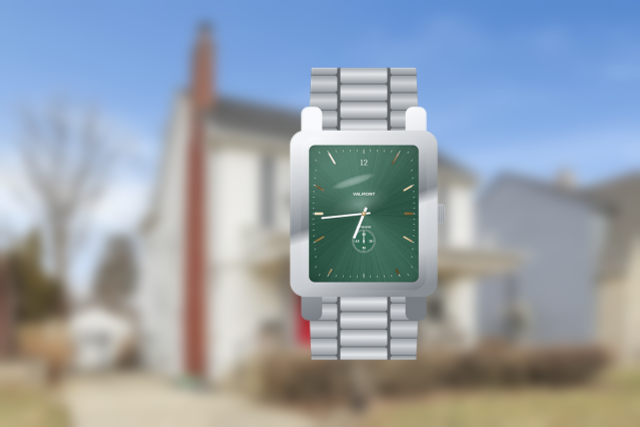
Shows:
6:44
